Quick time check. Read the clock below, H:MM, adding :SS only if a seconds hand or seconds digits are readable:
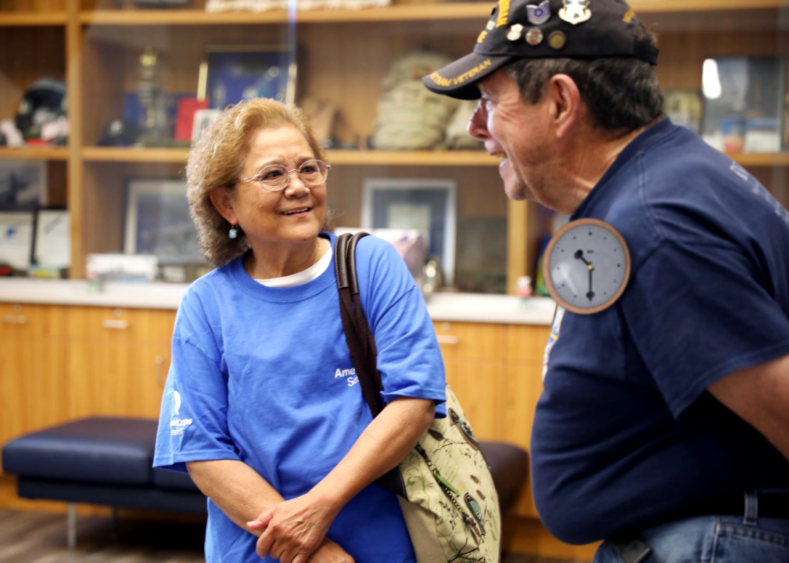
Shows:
10:30
